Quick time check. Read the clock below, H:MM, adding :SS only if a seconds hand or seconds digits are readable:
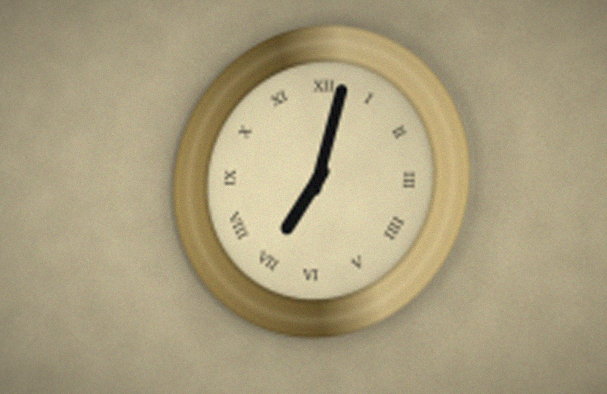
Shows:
7:02
